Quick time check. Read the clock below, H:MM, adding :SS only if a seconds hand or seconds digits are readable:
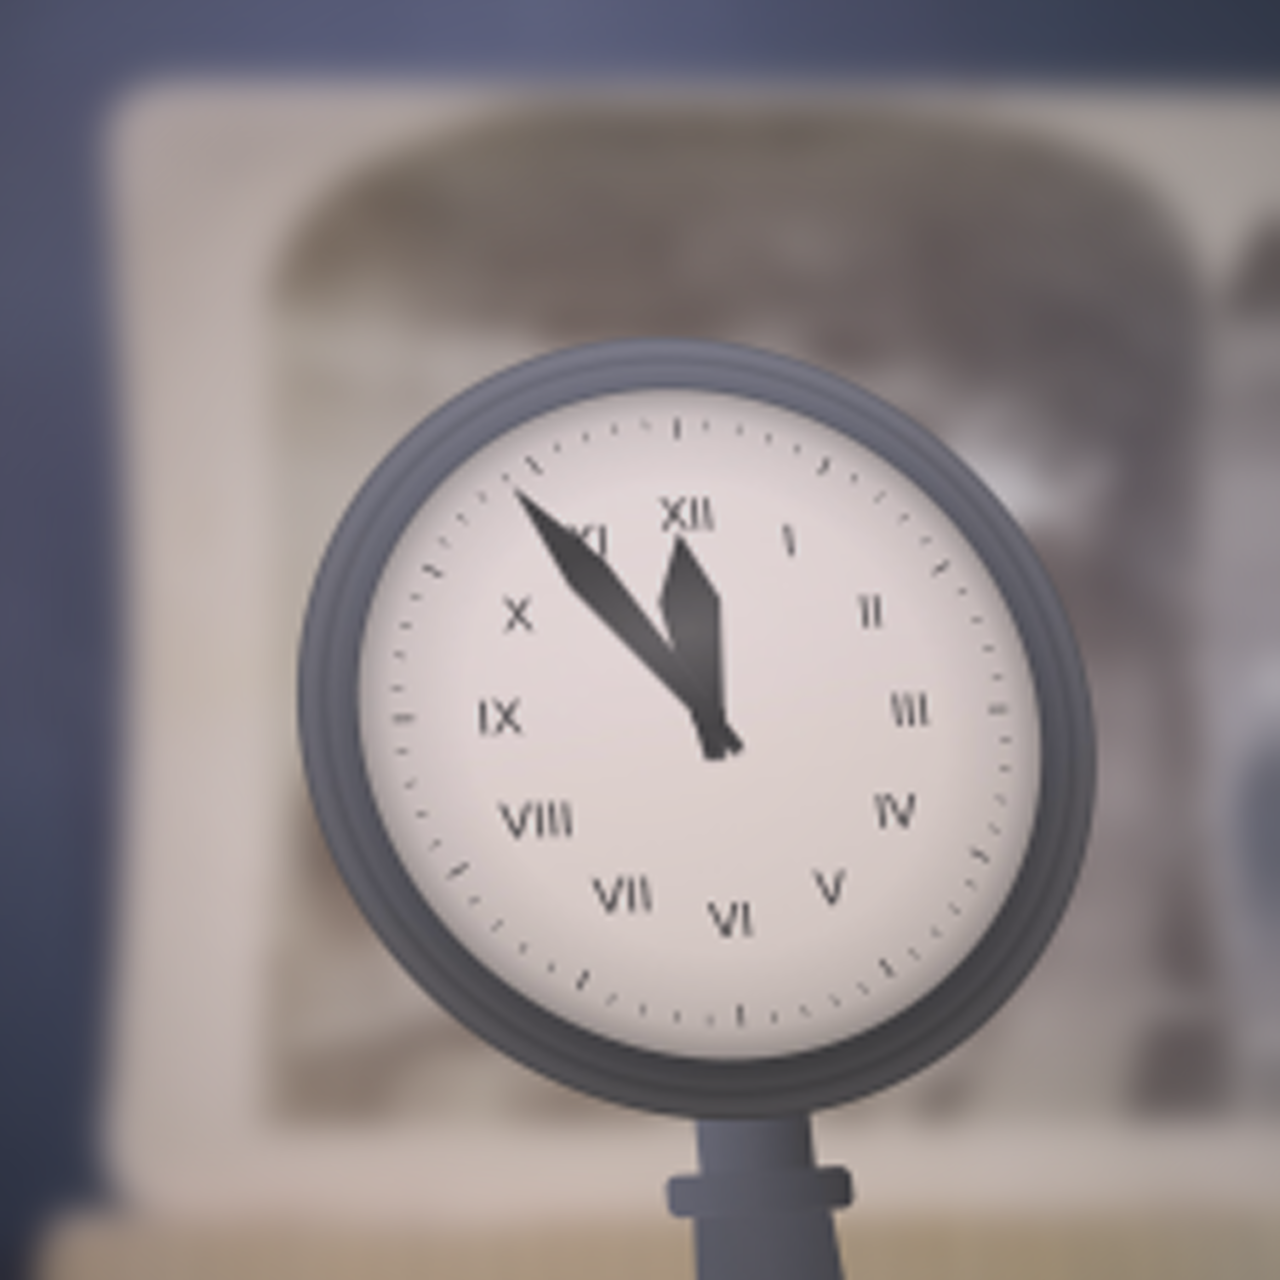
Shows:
11:54
